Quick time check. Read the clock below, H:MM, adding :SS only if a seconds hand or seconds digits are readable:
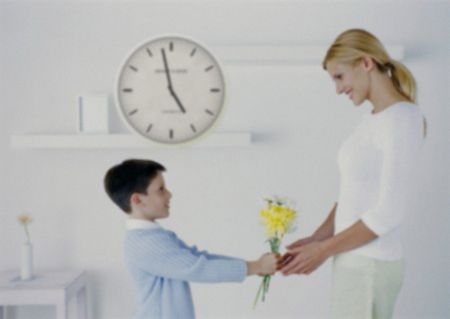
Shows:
4:58
